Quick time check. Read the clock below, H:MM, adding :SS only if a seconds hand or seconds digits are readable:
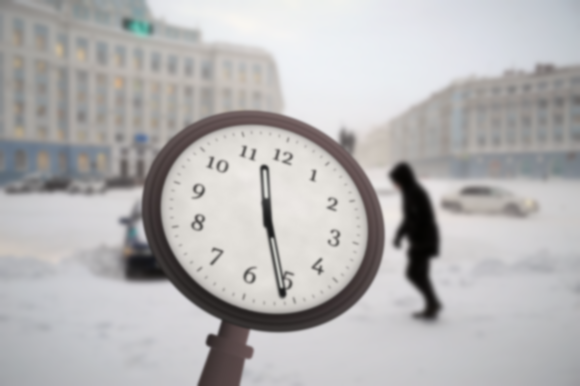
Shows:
11:26
